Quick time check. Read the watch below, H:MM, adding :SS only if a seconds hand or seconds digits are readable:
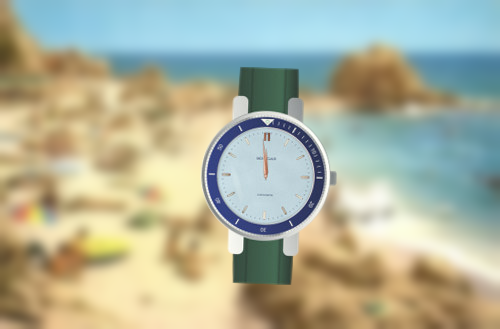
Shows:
11:59
